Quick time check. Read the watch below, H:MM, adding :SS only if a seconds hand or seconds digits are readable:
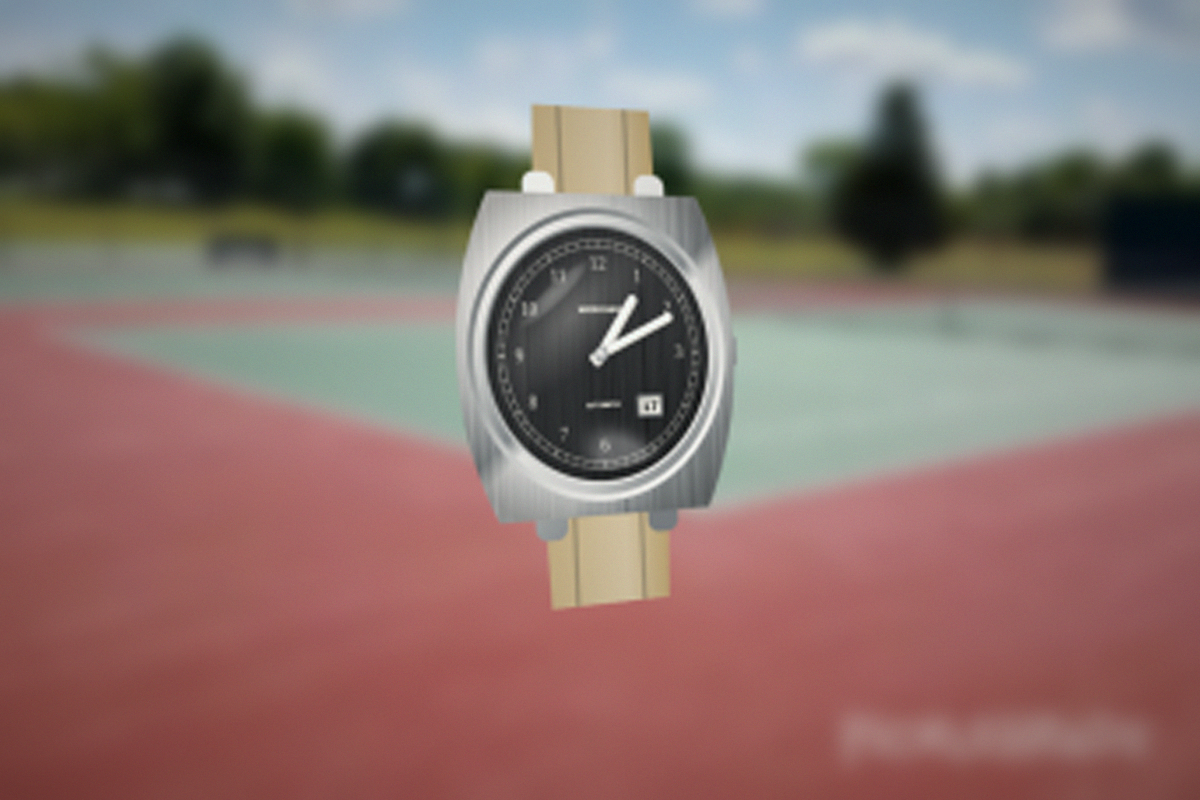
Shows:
1:11
